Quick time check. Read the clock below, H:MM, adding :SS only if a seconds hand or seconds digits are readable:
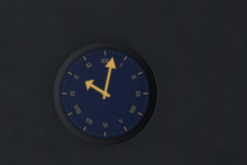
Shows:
10:02
